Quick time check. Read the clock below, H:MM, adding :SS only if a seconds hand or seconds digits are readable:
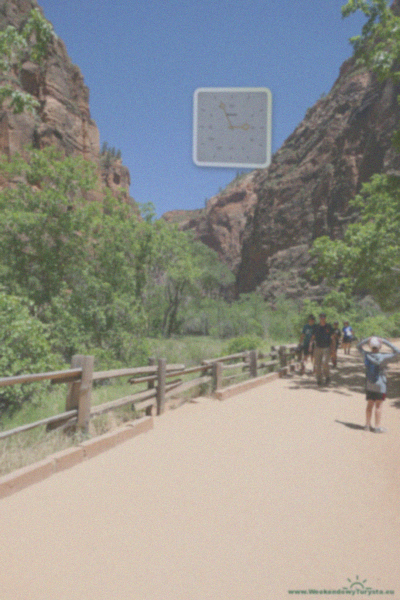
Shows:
2:56
